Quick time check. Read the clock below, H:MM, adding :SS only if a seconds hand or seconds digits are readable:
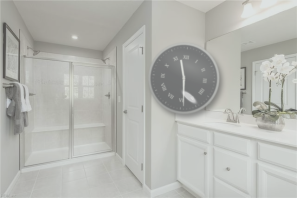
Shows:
11:29
